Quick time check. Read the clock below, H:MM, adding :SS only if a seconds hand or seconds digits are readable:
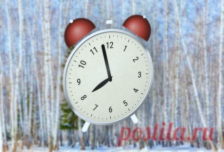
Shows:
7:58
